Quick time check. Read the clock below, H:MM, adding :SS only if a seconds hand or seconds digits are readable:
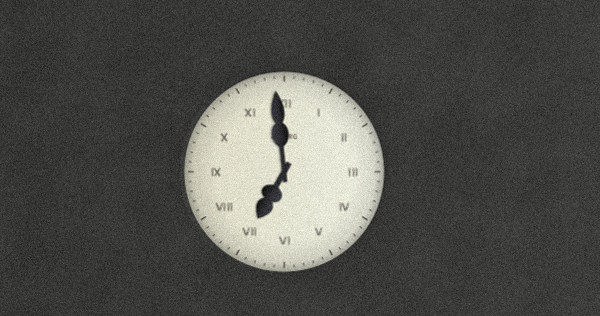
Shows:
6:59
